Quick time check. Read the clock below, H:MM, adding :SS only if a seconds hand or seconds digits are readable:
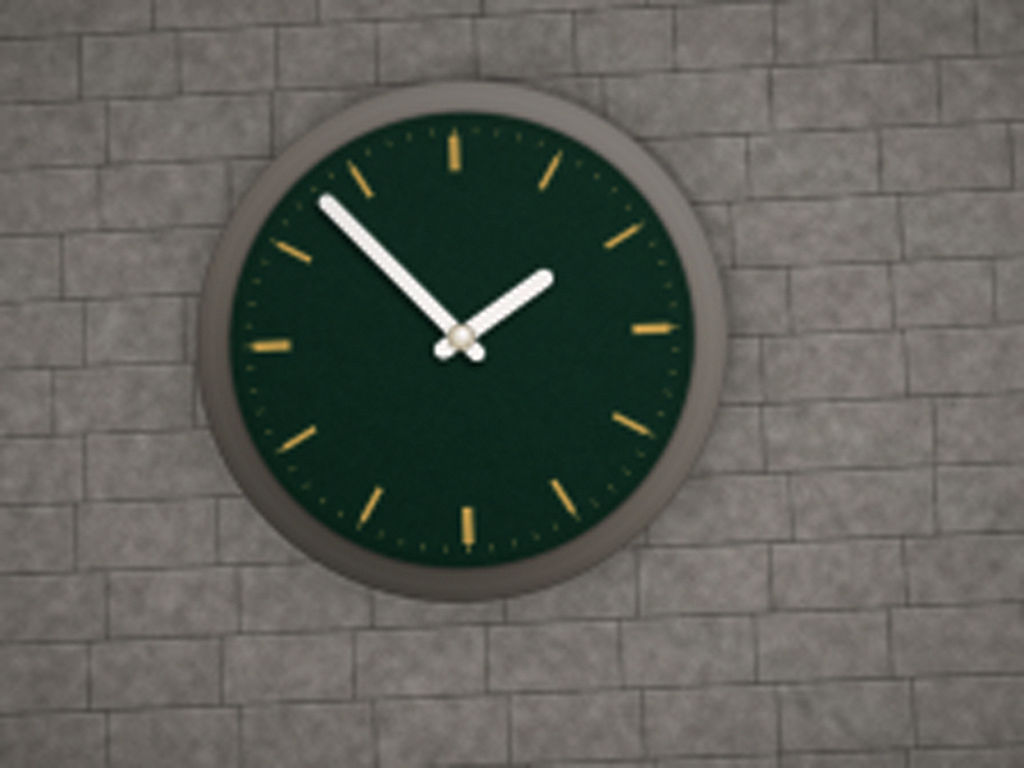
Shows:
1:53
